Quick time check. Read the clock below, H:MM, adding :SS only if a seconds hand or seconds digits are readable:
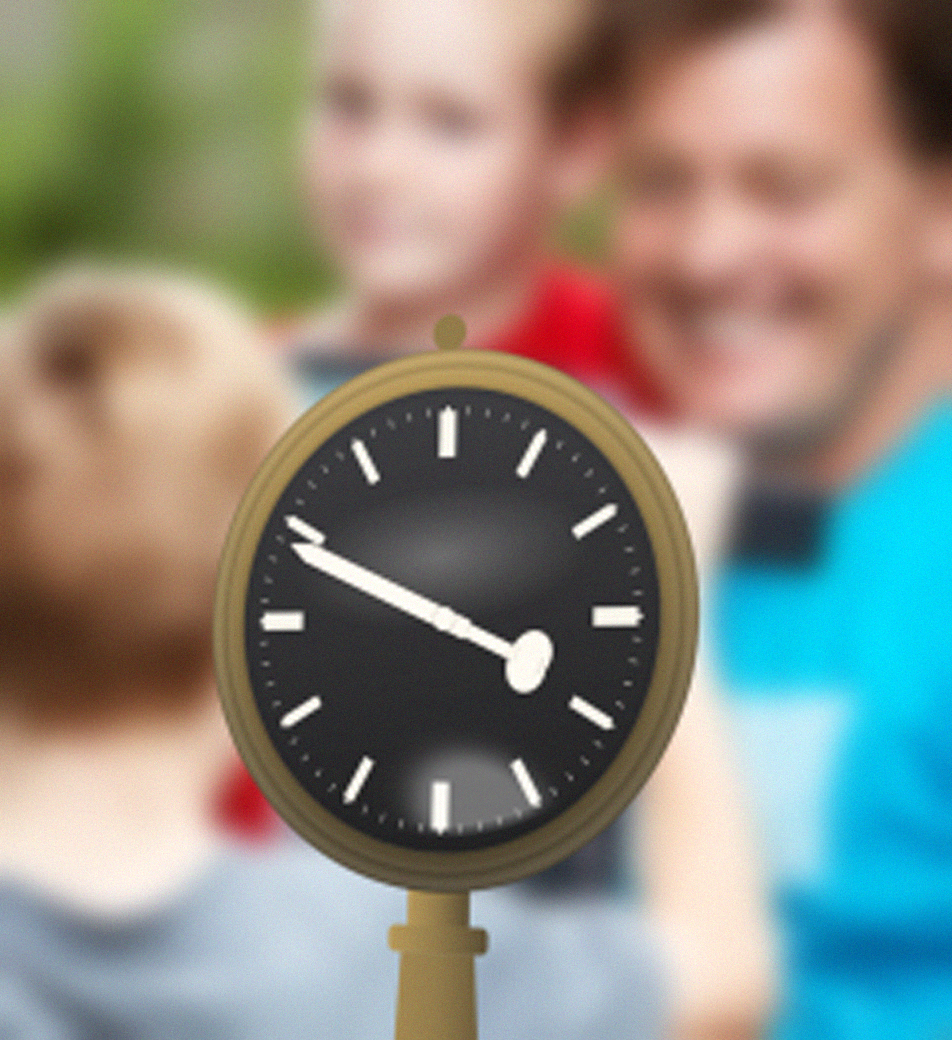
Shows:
3:49
